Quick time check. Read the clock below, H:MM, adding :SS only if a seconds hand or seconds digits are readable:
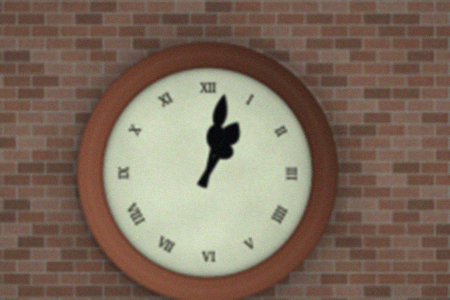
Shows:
1:02
